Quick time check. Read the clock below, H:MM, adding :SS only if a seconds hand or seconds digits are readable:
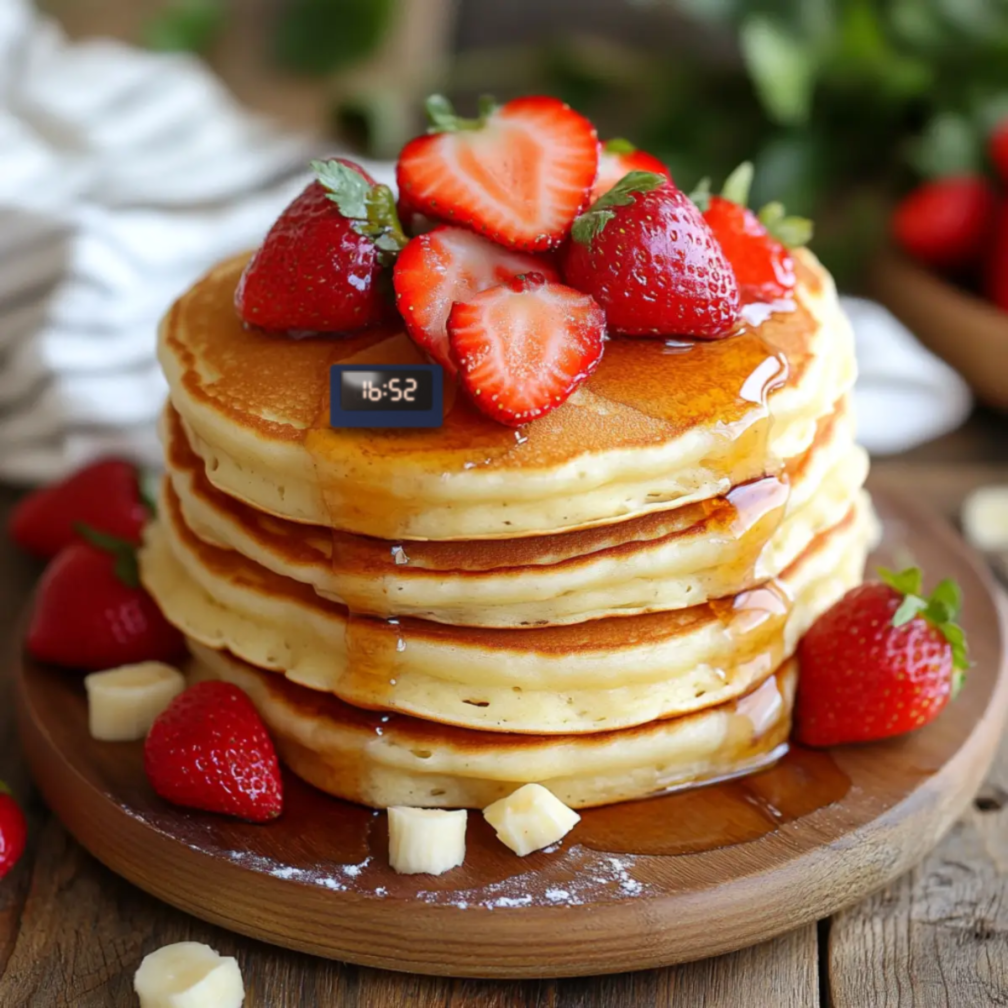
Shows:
16:52
